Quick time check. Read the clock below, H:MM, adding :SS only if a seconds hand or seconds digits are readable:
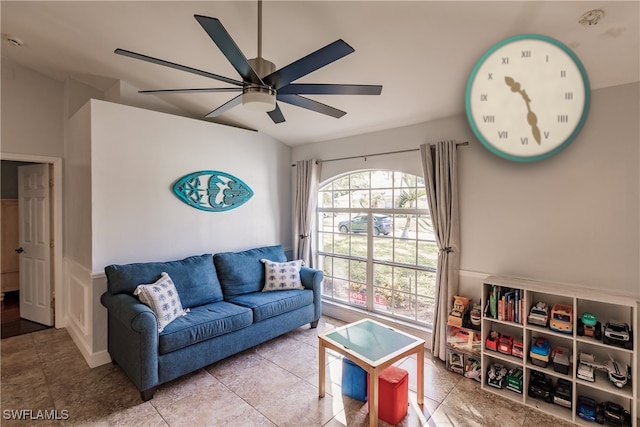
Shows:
10:27
